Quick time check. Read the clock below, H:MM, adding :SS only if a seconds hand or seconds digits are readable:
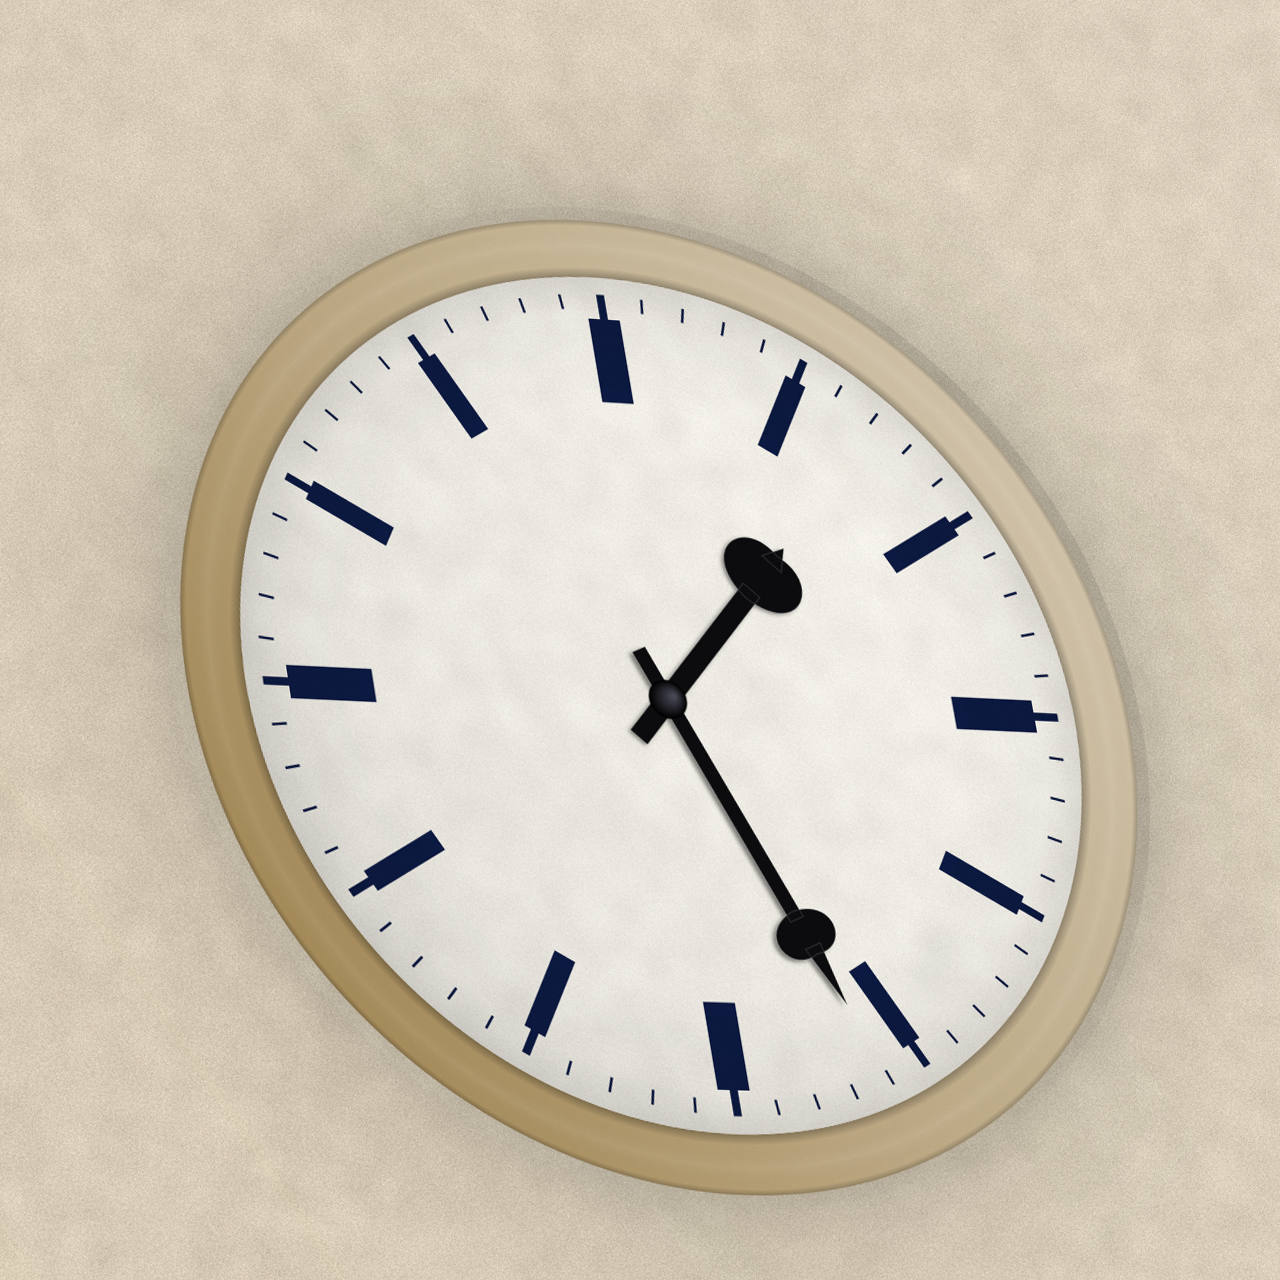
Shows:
1:26
